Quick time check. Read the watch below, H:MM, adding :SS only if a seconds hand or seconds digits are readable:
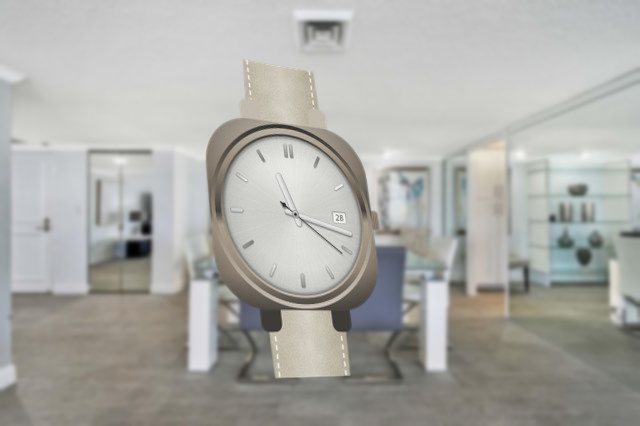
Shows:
11:17:21
